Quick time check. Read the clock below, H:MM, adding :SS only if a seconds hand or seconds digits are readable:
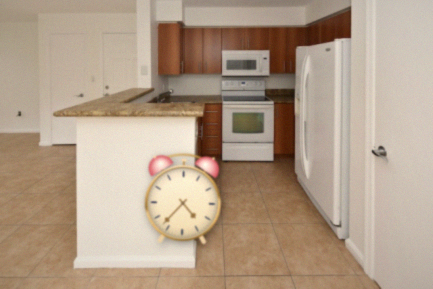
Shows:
4:37
